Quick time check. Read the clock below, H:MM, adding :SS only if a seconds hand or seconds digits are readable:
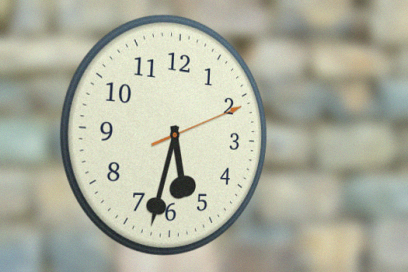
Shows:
5:32:11
